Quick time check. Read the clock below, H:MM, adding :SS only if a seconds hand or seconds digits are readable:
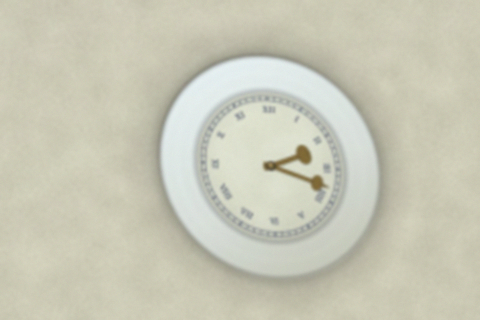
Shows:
2:18
